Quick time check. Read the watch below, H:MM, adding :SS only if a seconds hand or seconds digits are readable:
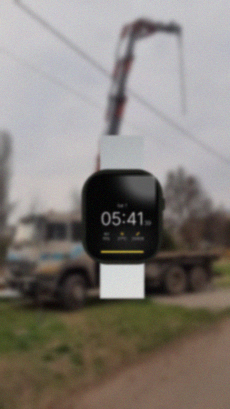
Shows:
5:41
